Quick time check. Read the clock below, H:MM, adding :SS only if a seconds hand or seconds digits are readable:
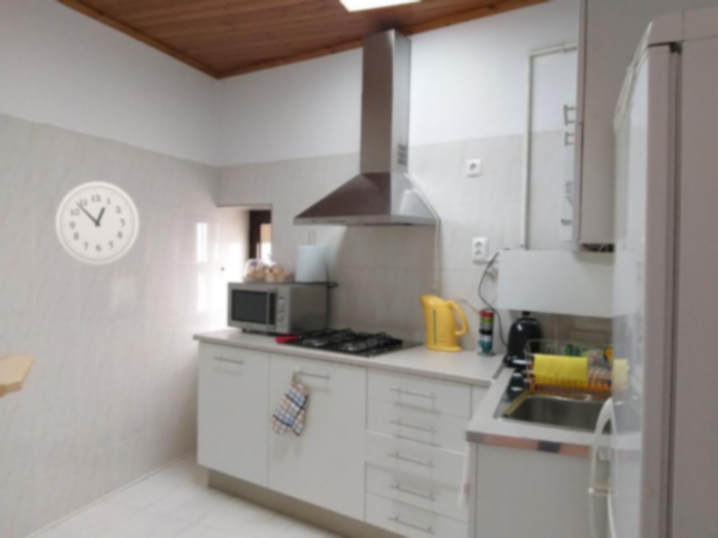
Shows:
12:53
